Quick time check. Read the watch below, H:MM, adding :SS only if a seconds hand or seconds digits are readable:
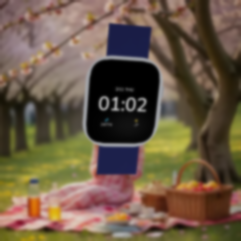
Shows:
1:02
